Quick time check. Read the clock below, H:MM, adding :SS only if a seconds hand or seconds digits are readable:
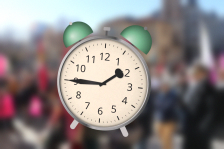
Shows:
1:45
